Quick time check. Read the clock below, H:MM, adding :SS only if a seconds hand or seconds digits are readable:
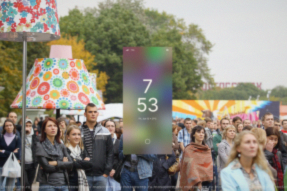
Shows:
7:53
